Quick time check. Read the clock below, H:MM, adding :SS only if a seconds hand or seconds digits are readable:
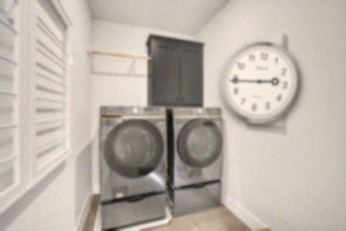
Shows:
2:44
